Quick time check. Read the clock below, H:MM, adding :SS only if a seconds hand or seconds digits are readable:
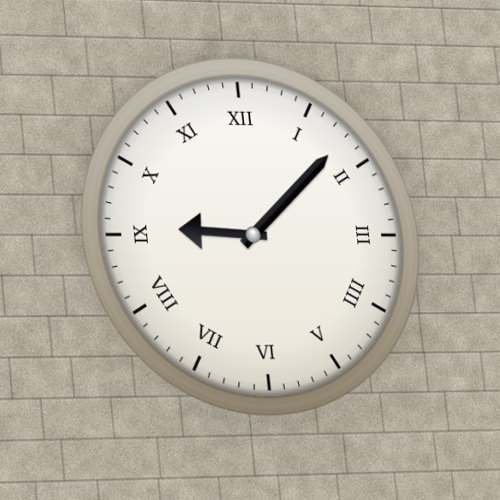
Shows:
9:08
